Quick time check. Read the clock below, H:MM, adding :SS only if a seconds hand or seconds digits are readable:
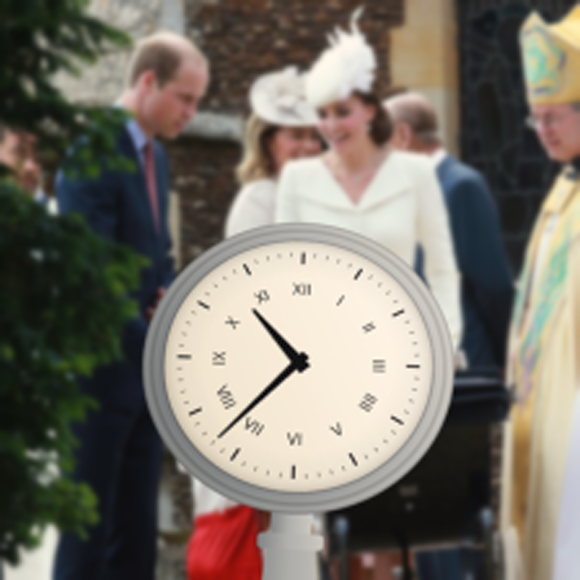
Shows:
10:37
